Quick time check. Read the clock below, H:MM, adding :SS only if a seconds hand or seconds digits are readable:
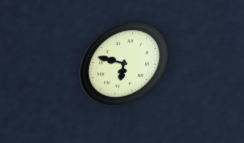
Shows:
5:47
